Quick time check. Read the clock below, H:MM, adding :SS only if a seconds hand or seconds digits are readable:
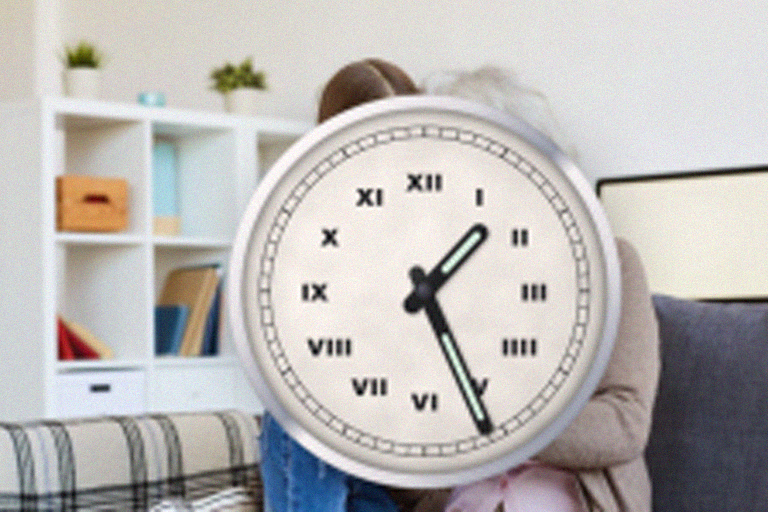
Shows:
1:26
